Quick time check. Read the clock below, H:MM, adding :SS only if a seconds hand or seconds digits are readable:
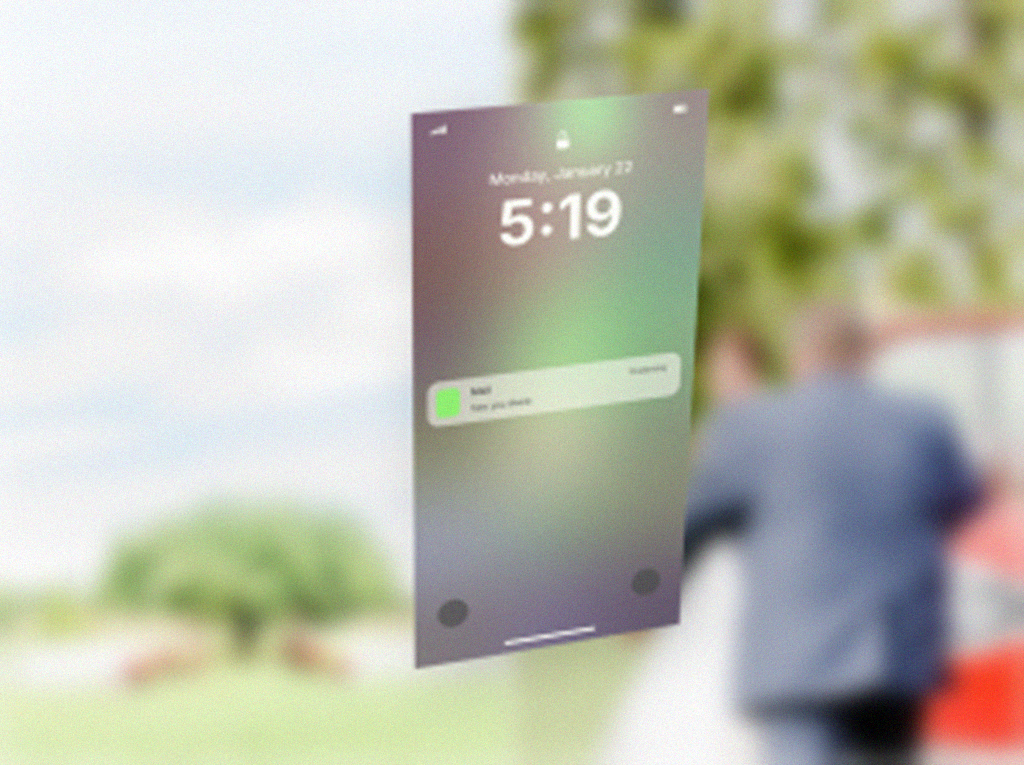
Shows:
5:19
